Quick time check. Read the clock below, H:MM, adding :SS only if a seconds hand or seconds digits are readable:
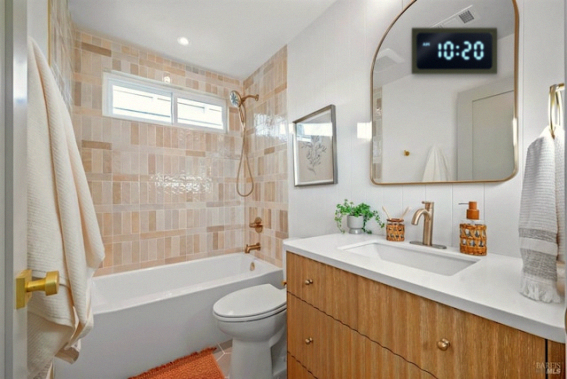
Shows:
10:20
